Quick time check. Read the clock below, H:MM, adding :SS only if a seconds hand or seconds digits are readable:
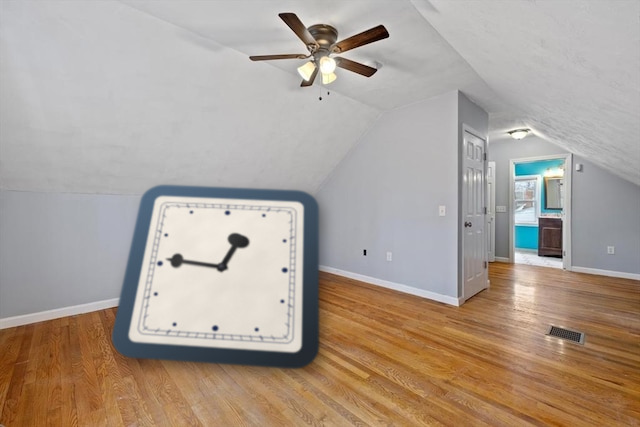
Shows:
12:46
